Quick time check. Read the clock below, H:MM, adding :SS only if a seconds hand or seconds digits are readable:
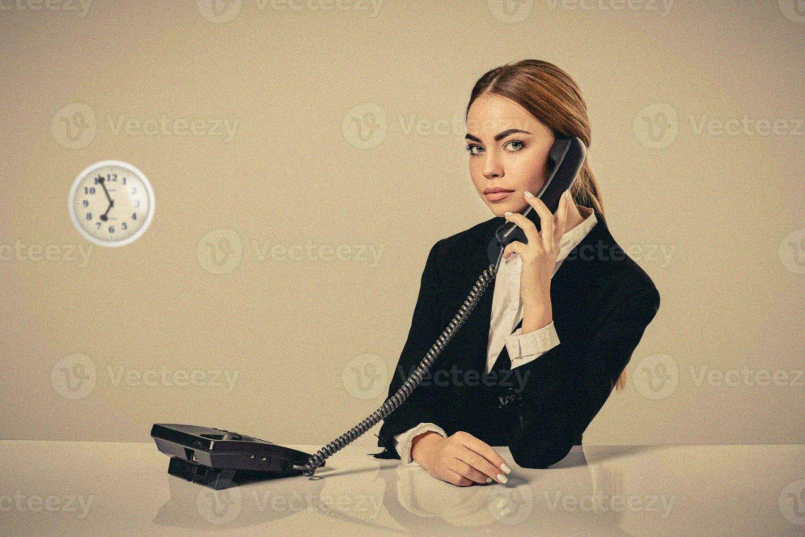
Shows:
6:56
